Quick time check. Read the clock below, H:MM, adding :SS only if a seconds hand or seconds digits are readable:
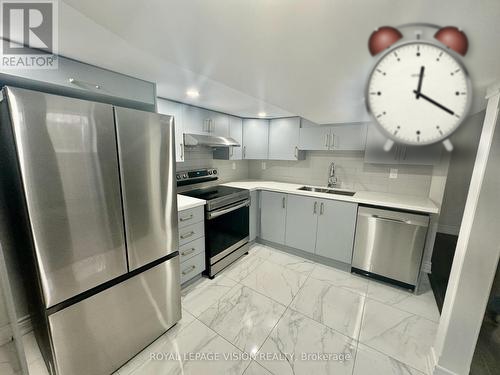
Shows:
12:20
